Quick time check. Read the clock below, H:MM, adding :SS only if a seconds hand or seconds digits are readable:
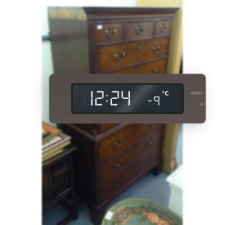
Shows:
12:24
